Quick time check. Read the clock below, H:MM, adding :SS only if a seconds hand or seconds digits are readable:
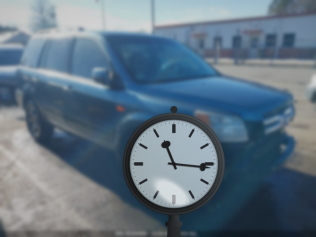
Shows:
11:16
